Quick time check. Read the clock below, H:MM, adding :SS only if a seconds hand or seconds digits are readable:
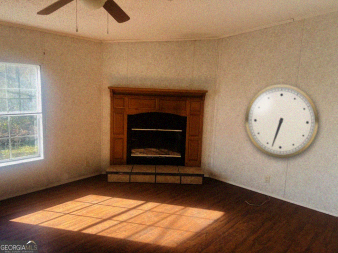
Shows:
6:33
